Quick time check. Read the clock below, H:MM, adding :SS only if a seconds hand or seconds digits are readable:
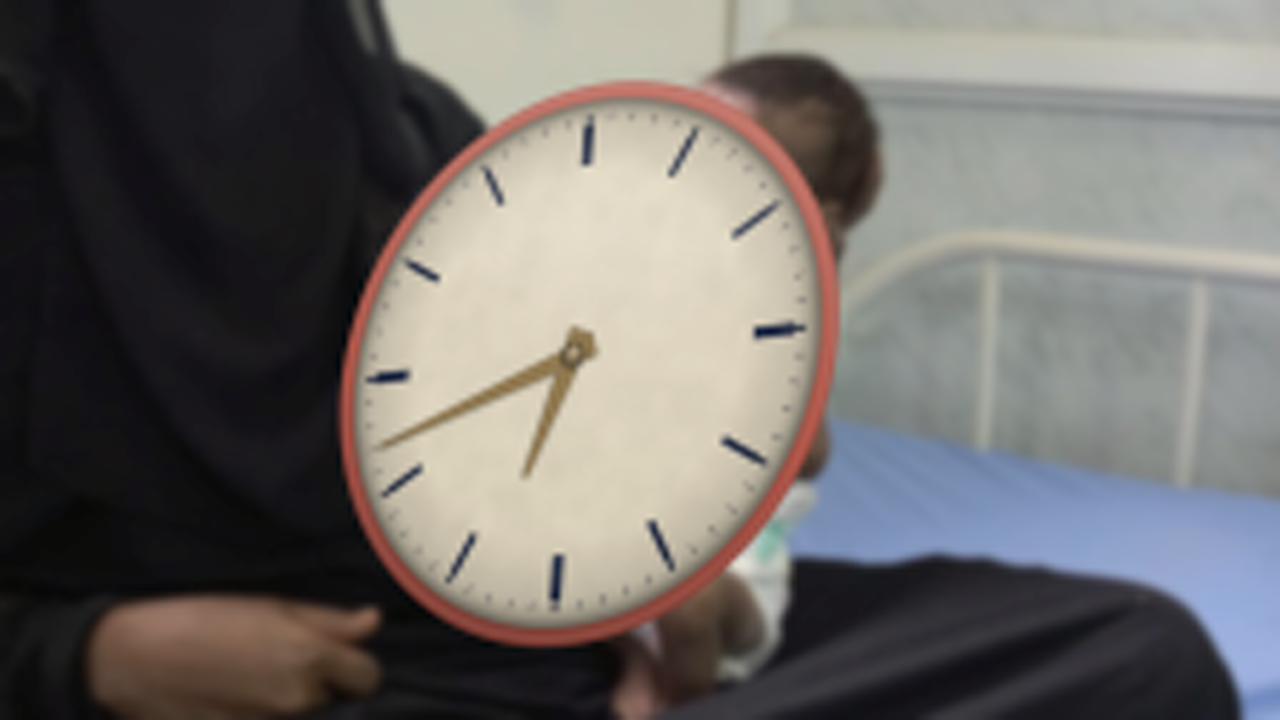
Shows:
6:42
